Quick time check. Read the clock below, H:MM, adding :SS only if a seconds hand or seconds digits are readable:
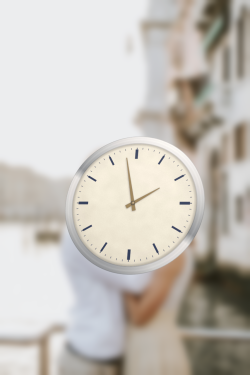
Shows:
1:58
